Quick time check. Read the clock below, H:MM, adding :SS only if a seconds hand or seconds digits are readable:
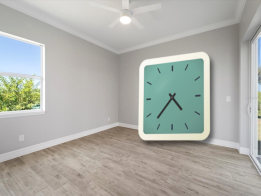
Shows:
4:37
